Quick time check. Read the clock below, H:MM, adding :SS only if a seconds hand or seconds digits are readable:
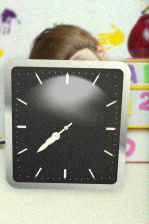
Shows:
7:38
